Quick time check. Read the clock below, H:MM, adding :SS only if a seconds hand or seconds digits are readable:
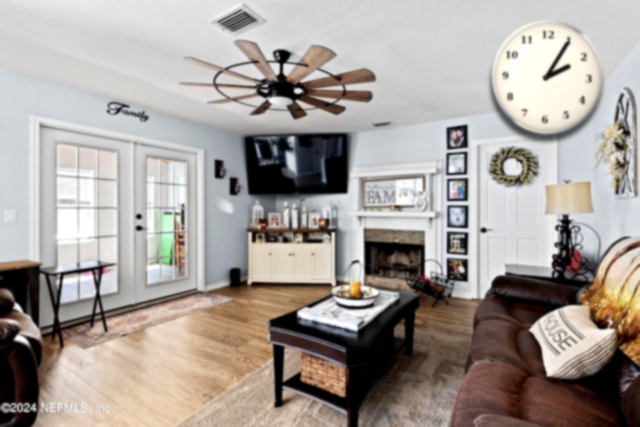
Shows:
2:05
